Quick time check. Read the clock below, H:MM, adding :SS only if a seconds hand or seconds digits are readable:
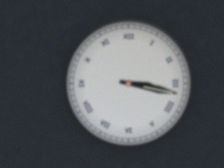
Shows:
3:17
